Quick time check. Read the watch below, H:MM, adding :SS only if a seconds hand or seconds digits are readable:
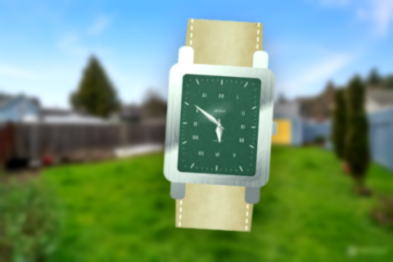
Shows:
5:51
